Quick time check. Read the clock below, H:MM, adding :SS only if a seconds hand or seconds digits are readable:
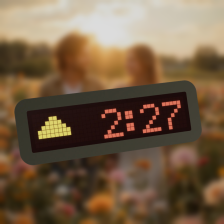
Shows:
2:27
